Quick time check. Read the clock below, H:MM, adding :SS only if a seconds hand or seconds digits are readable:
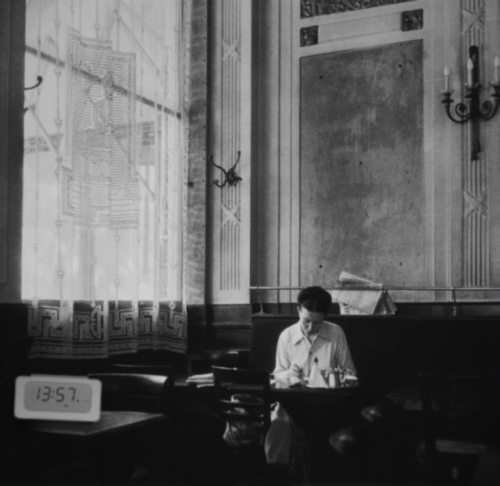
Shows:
13:57
